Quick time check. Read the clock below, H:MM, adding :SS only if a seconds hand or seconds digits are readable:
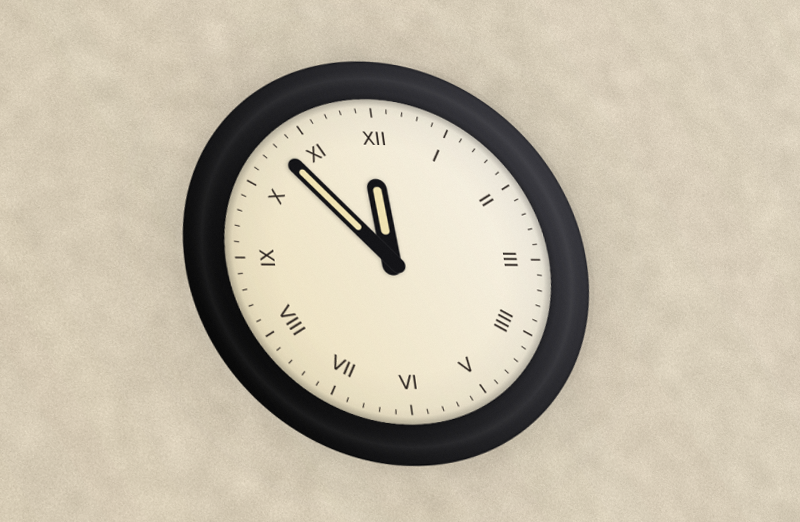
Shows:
11:53
